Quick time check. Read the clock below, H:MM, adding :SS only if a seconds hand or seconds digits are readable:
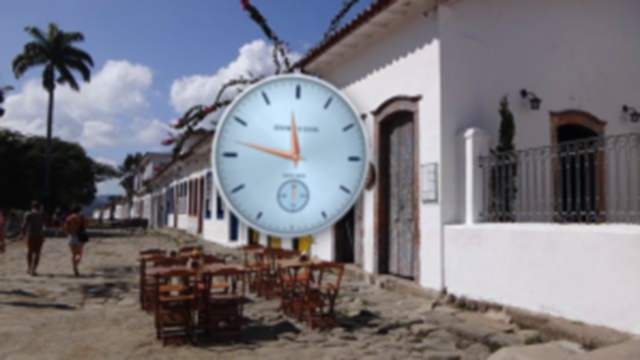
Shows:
11:47
